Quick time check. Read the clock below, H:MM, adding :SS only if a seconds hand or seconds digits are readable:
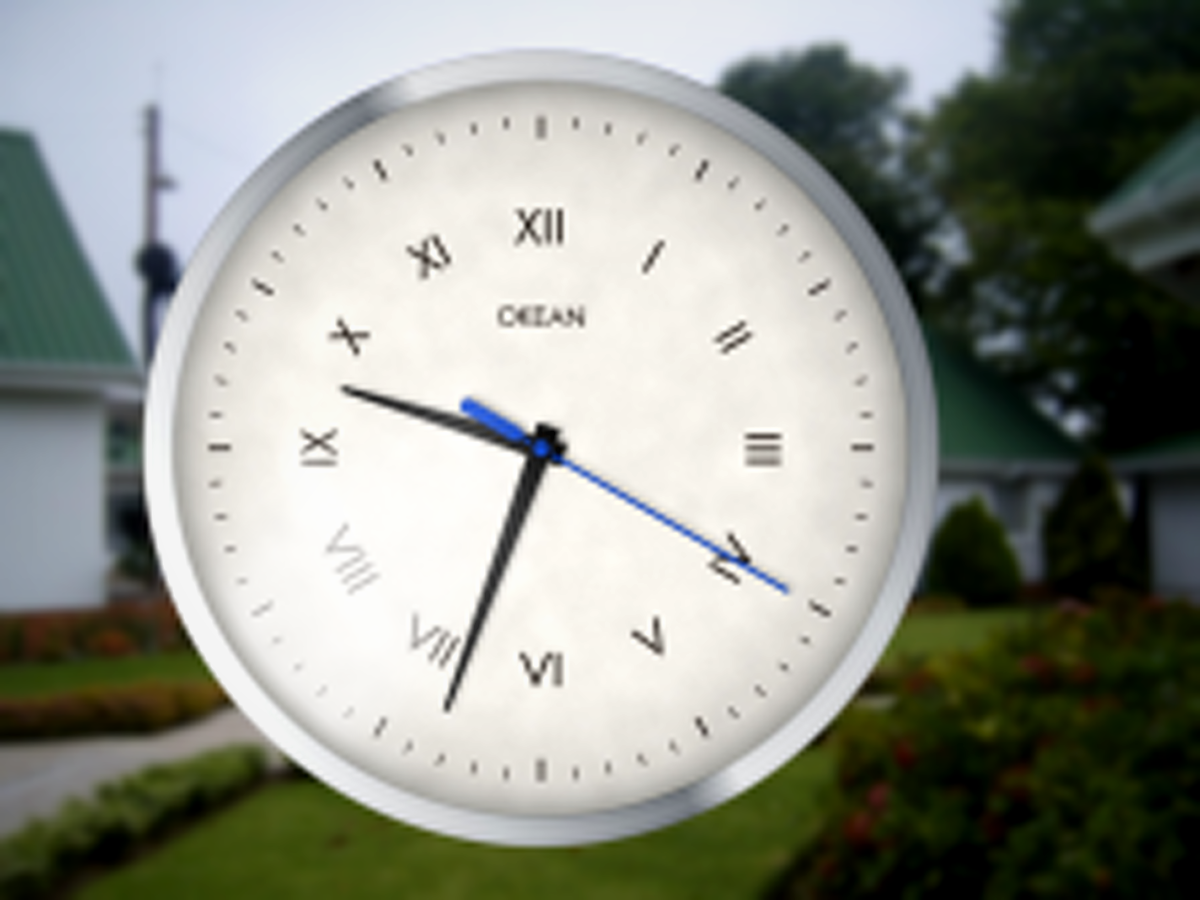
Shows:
9:33:20
